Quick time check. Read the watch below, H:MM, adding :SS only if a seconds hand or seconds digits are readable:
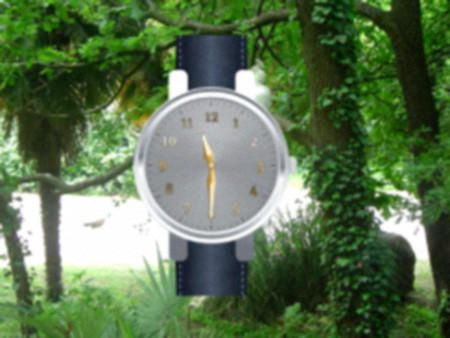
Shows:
11:30
